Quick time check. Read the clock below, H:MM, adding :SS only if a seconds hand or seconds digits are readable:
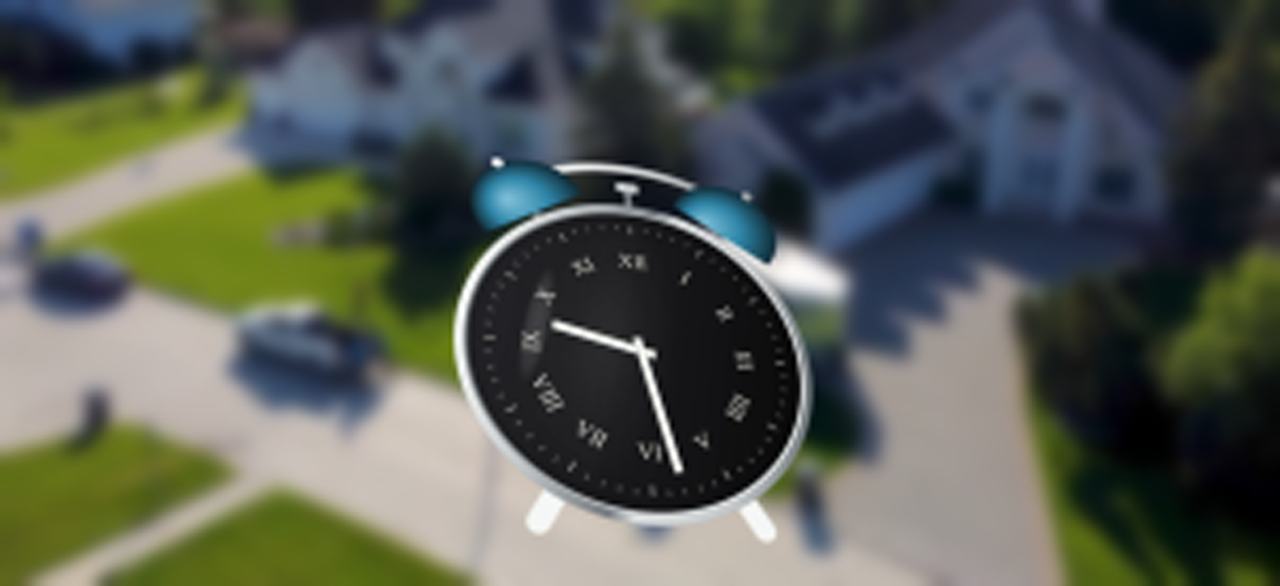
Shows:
9:28
